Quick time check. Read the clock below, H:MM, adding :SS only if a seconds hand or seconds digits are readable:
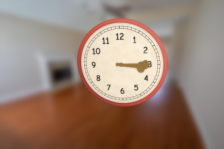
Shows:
3:15
